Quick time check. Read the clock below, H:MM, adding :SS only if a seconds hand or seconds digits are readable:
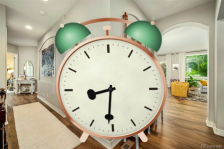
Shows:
8:31
